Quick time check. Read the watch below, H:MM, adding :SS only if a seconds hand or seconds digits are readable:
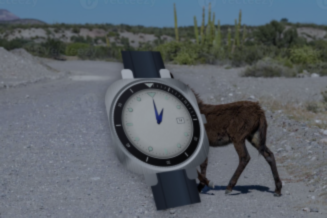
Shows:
1:00
